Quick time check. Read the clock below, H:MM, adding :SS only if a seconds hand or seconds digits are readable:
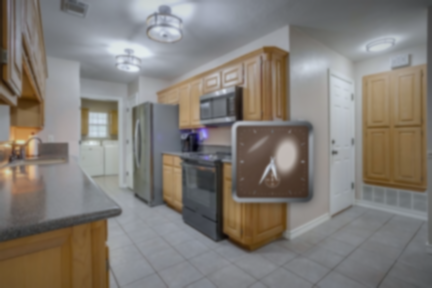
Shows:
5:35
